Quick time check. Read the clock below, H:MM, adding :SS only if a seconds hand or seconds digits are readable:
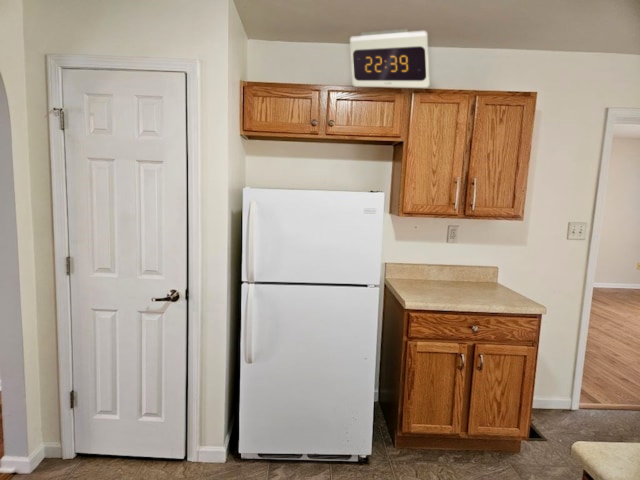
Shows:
22:39
